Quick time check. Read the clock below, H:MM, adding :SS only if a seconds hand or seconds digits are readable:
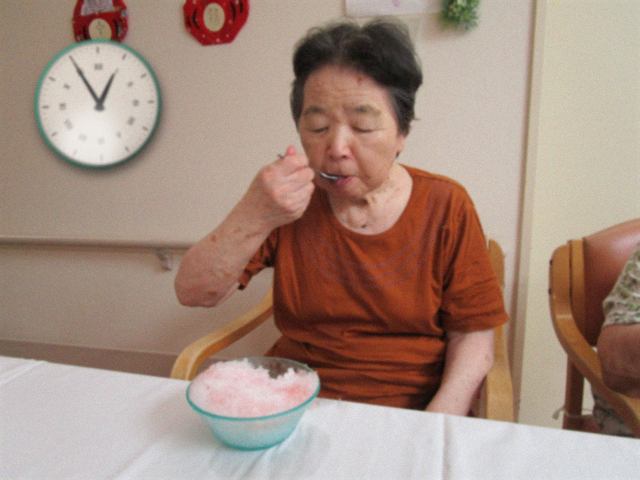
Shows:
12:55
